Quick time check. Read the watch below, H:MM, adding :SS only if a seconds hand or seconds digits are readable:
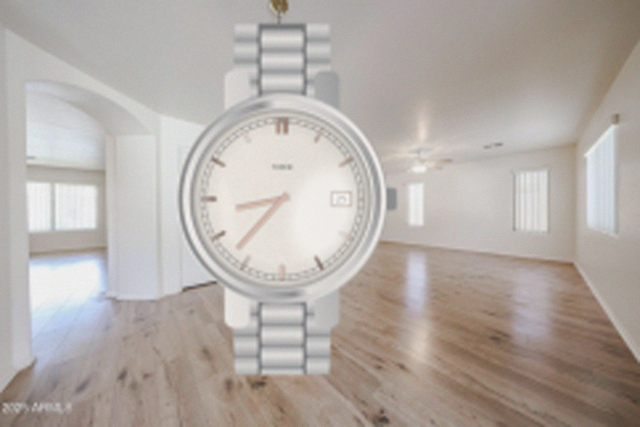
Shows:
8:37
